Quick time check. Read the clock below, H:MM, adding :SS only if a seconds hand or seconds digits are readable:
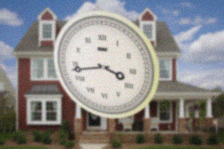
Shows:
3:43
